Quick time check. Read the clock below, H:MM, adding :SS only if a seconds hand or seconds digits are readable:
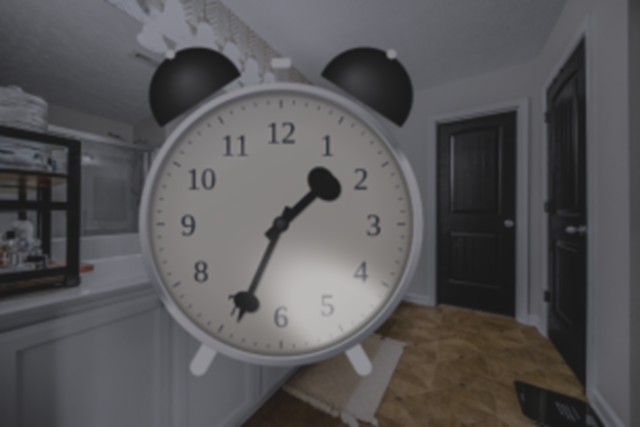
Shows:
1:34
